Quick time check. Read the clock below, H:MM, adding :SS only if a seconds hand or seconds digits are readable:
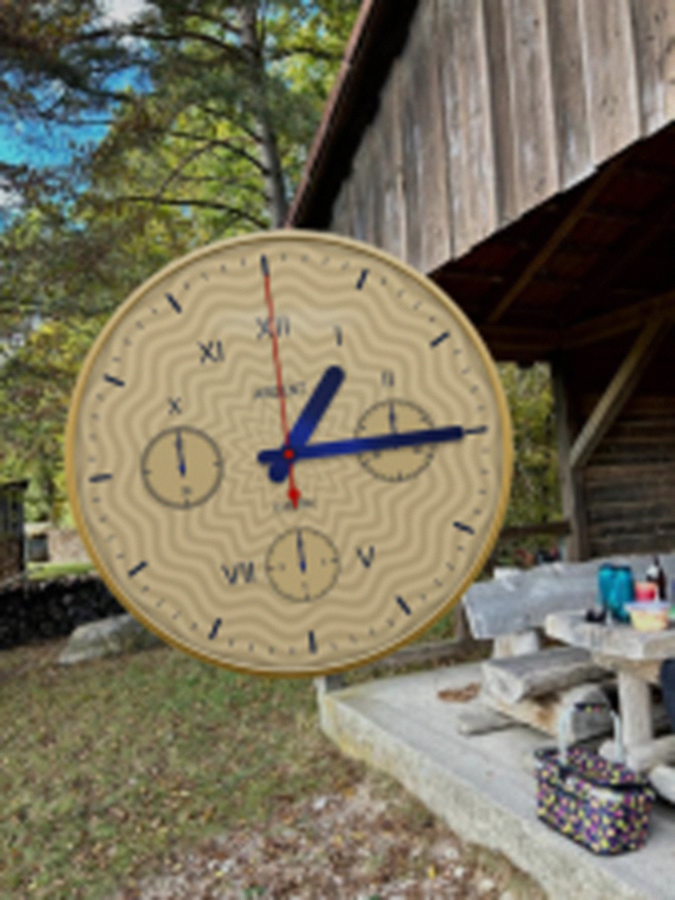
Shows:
1:15
